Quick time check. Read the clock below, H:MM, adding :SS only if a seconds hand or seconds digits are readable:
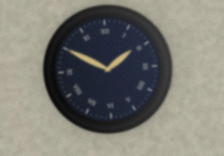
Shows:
1:50
